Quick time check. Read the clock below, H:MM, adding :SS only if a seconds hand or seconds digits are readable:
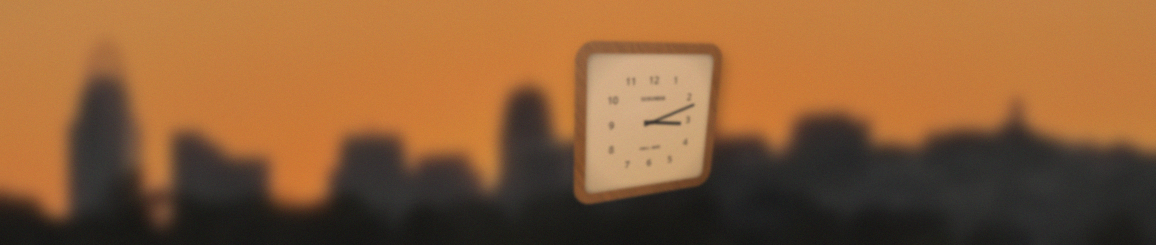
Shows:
3:12
